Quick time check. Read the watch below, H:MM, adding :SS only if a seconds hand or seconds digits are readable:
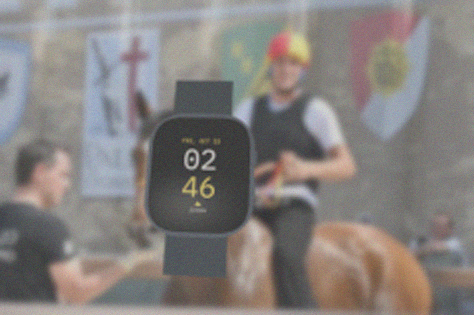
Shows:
2:46
